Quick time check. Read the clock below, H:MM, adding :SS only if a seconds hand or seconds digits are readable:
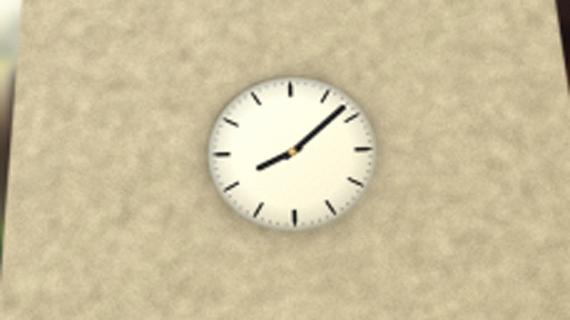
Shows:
8:08
